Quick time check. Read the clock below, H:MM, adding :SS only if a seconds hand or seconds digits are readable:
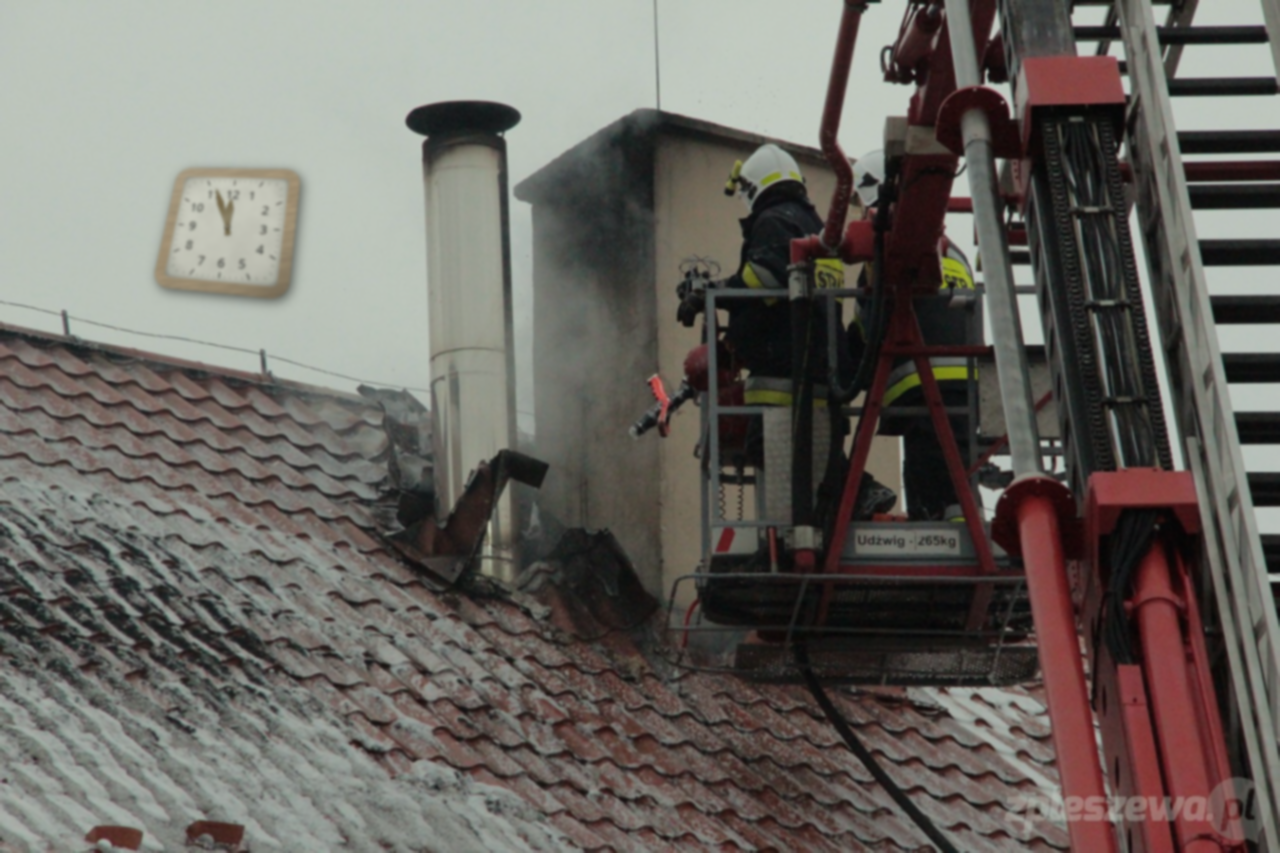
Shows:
11:56
